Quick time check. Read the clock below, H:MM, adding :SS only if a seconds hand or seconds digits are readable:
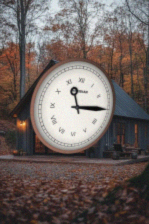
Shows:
11:15
